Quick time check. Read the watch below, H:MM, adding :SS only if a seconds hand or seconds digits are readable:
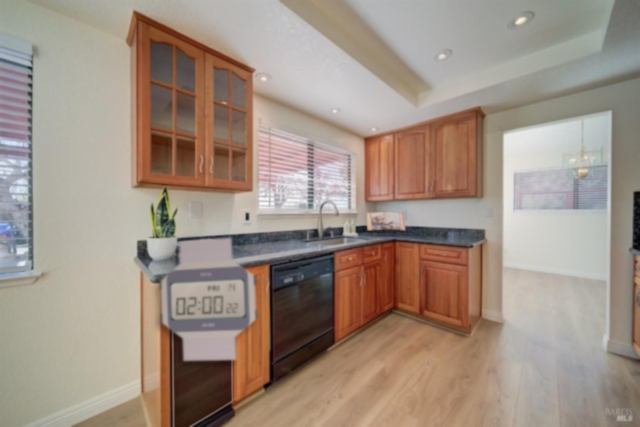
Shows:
2:00
